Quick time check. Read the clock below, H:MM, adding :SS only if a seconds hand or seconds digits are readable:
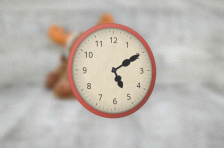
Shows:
5:10
